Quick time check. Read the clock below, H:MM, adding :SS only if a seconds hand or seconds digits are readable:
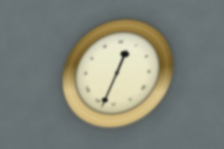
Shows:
12:33
